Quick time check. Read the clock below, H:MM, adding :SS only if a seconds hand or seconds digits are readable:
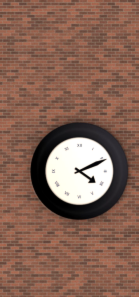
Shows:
4:11
